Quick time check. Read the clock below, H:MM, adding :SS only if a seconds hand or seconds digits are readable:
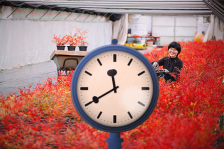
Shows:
11:40
